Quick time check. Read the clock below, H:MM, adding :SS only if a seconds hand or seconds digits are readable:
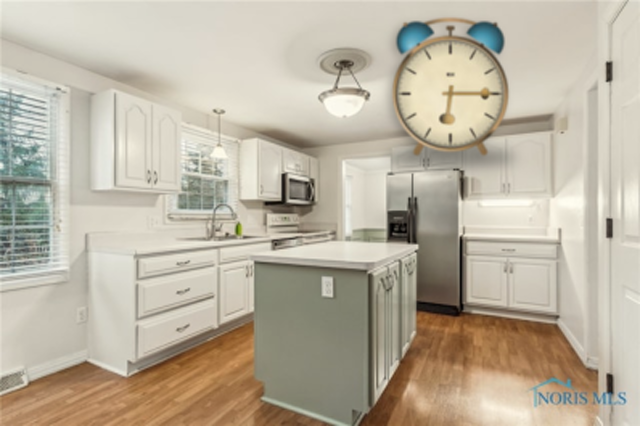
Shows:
6:15
